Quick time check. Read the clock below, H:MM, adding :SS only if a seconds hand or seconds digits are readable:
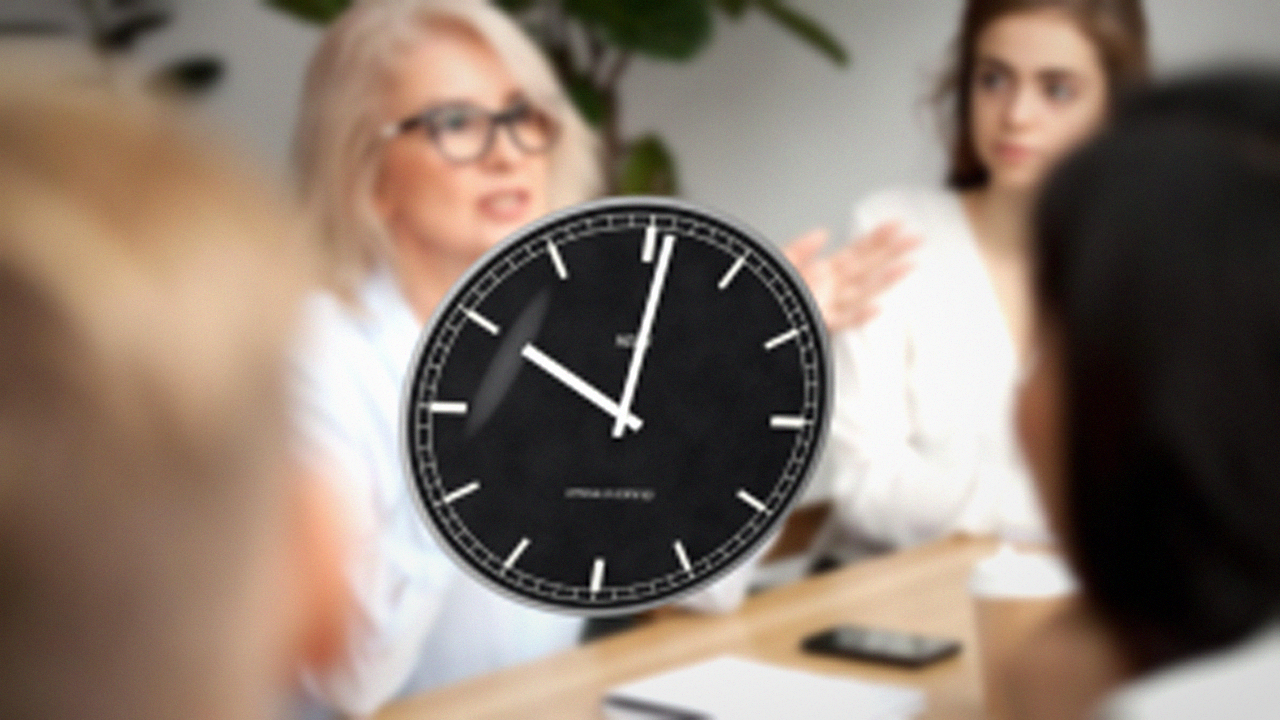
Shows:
10:01
